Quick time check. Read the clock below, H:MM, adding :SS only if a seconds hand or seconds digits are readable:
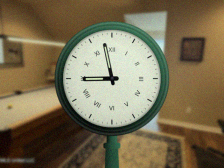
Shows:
8:58
